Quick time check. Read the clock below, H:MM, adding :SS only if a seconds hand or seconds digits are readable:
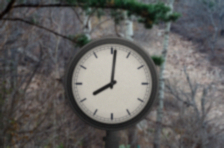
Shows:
8:01
